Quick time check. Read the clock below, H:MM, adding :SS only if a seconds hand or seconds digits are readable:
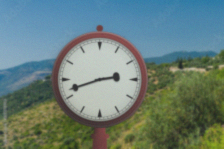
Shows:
2:42
